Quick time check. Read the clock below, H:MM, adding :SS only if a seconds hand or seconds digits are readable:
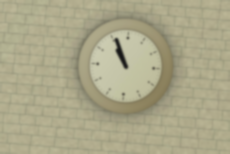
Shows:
10:56
